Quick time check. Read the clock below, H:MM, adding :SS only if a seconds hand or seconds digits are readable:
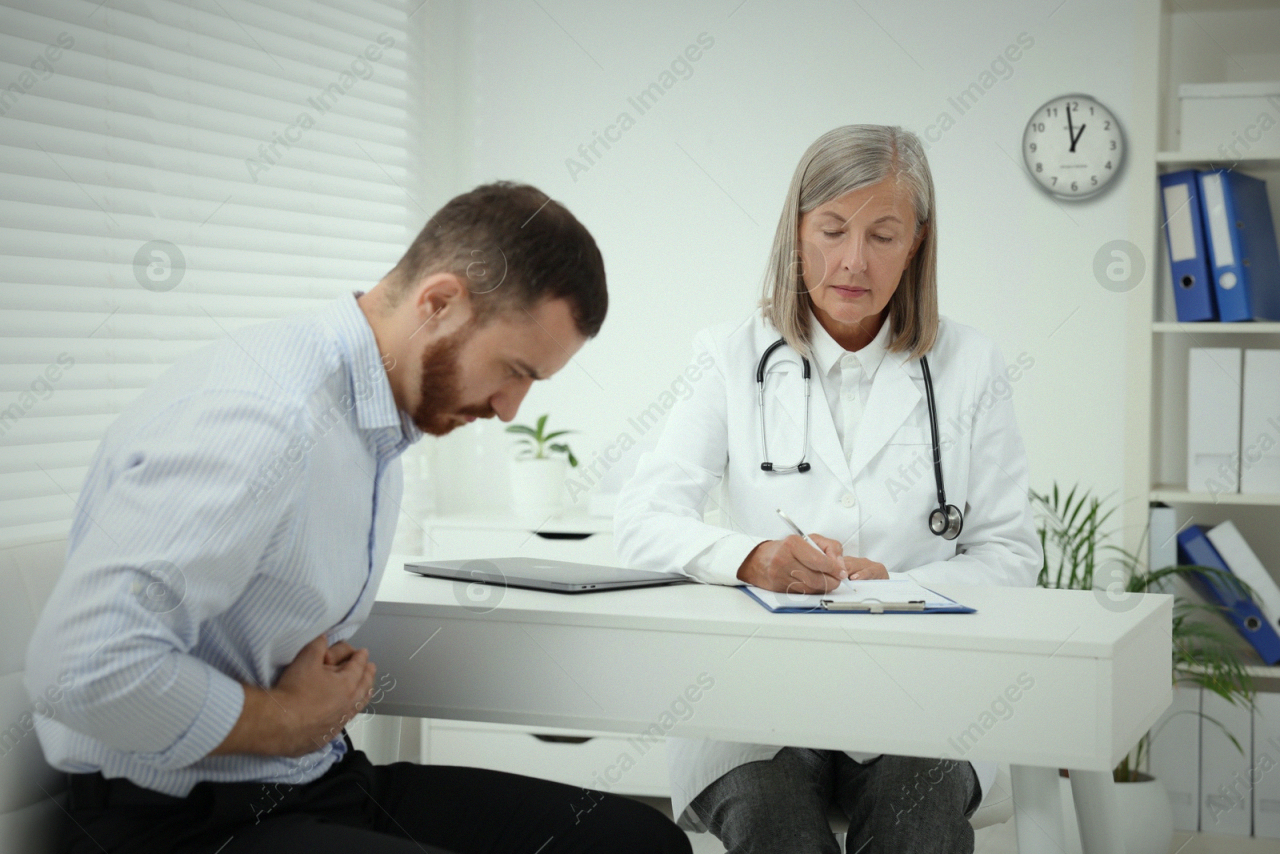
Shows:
12:59
